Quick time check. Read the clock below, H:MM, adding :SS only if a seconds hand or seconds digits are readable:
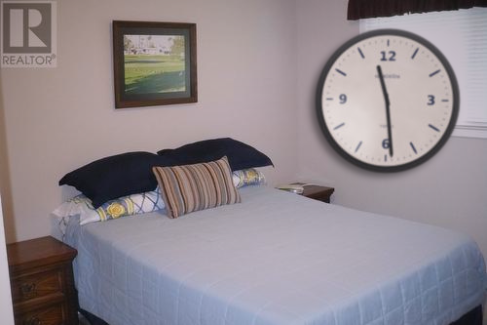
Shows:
11:29
